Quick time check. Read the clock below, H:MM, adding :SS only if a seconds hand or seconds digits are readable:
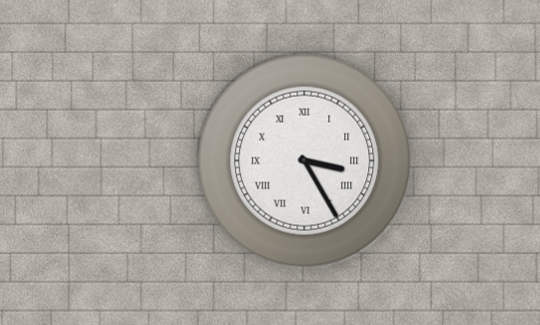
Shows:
3:25
